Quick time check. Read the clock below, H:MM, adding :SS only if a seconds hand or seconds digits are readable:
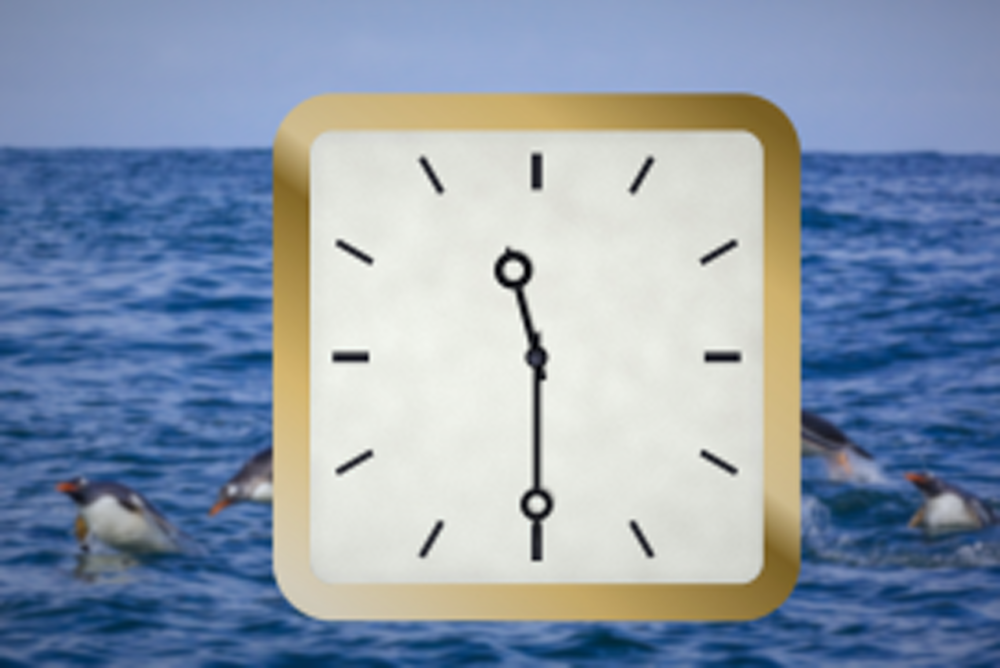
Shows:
11:30
